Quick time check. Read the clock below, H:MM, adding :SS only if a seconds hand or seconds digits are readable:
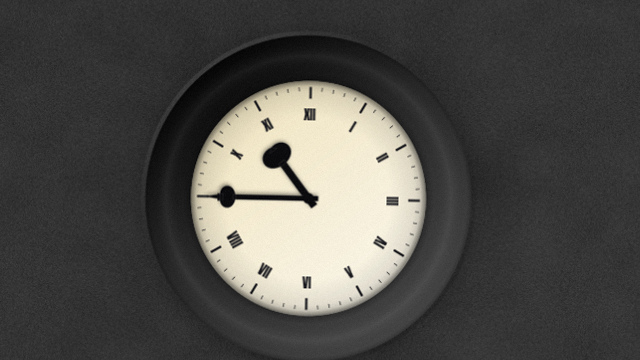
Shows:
10:45
